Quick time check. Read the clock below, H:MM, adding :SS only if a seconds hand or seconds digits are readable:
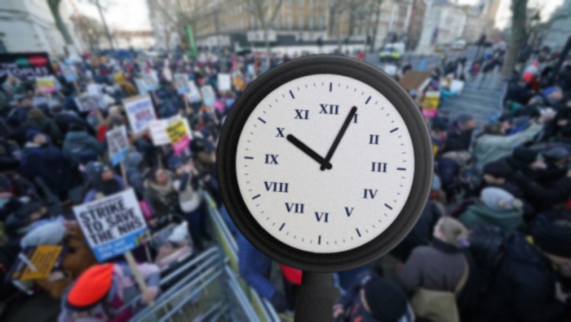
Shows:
10:04
